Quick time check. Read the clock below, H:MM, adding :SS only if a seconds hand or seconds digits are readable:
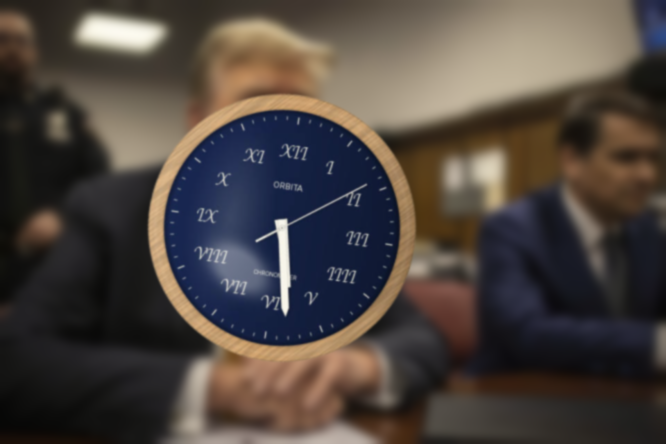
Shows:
5:28:09
